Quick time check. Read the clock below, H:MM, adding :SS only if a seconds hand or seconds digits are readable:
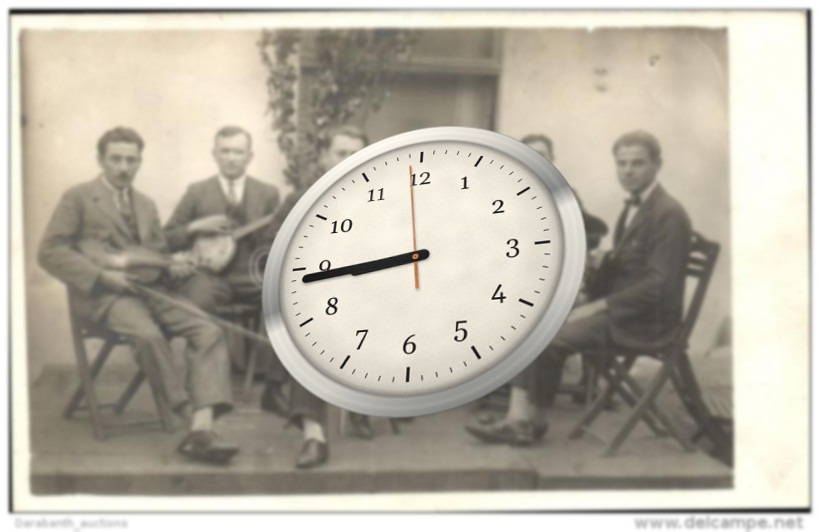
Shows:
8:43:59
